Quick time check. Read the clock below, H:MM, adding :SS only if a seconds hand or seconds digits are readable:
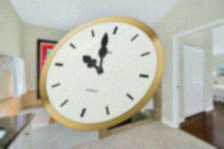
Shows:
9:58
